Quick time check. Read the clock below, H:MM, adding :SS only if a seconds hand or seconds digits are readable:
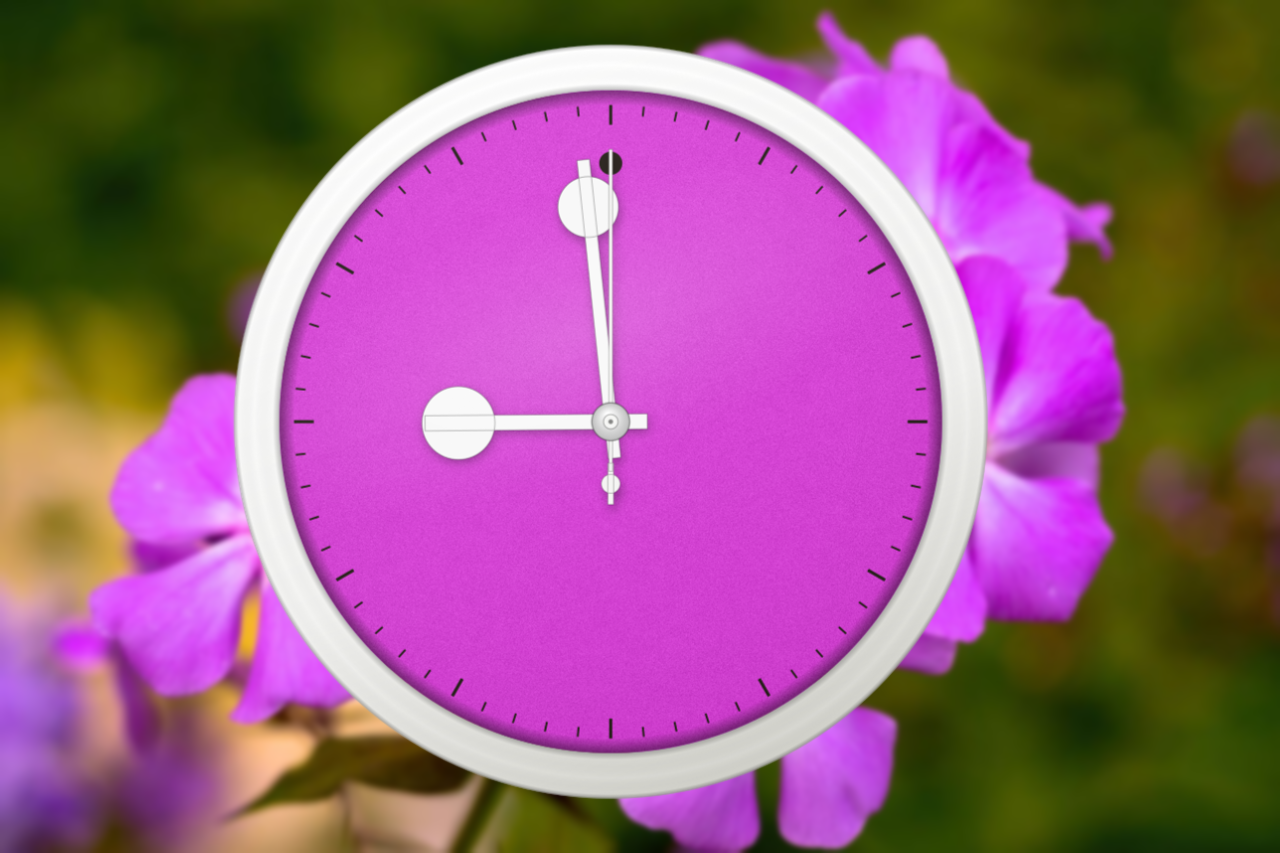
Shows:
8:59:00
